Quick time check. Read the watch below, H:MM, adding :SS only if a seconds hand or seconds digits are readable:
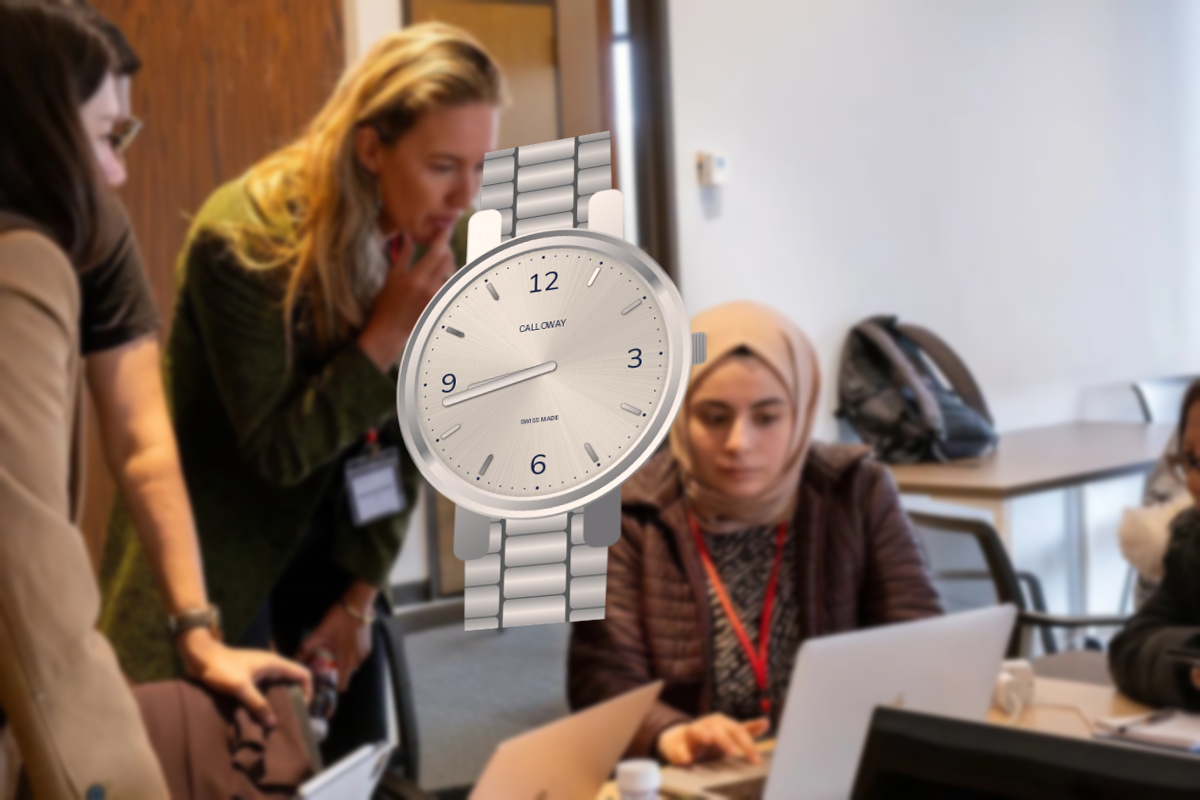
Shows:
8:43
